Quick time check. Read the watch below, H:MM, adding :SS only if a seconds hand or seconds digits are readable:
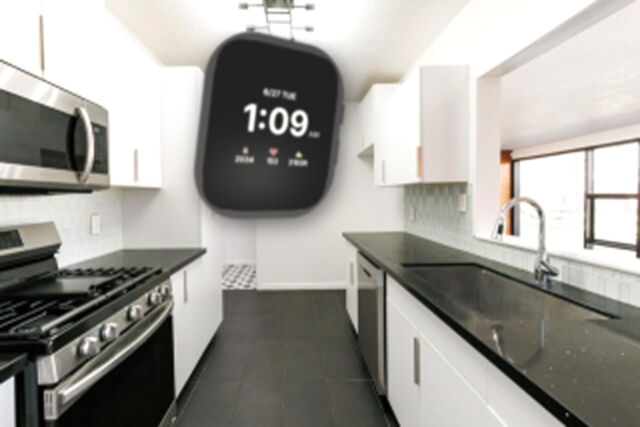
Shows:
1:09
